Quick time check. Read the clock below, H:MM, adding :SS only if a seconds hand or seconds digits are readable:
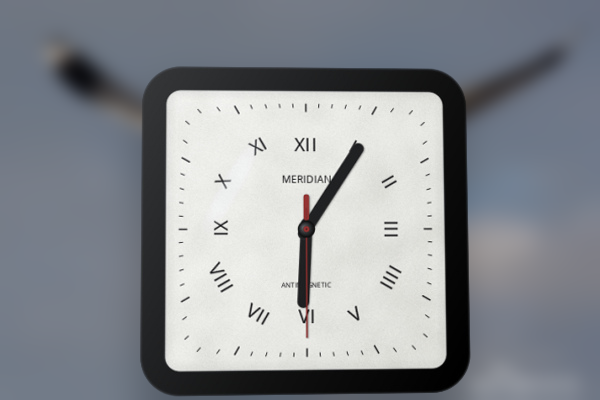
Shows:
6:05:30
